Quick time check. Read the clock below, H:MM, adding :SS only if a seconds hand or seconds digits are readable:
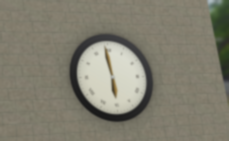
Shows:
5:59
